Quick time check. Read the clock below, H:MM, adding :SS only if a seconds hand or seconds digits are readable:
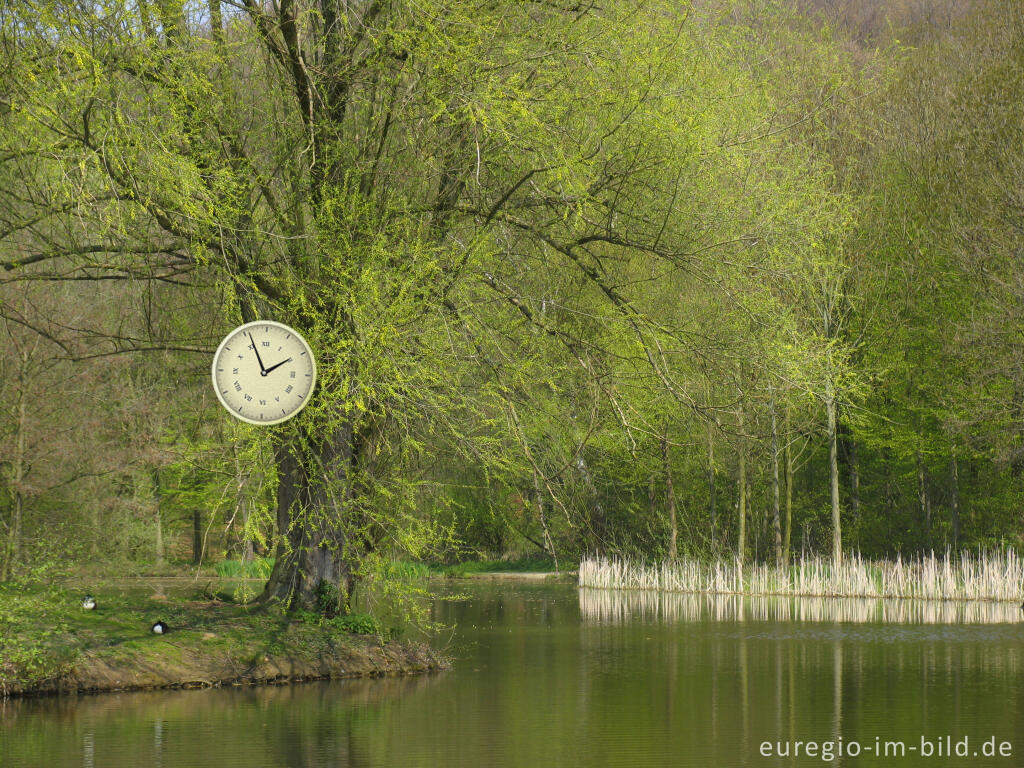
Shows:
1:56
